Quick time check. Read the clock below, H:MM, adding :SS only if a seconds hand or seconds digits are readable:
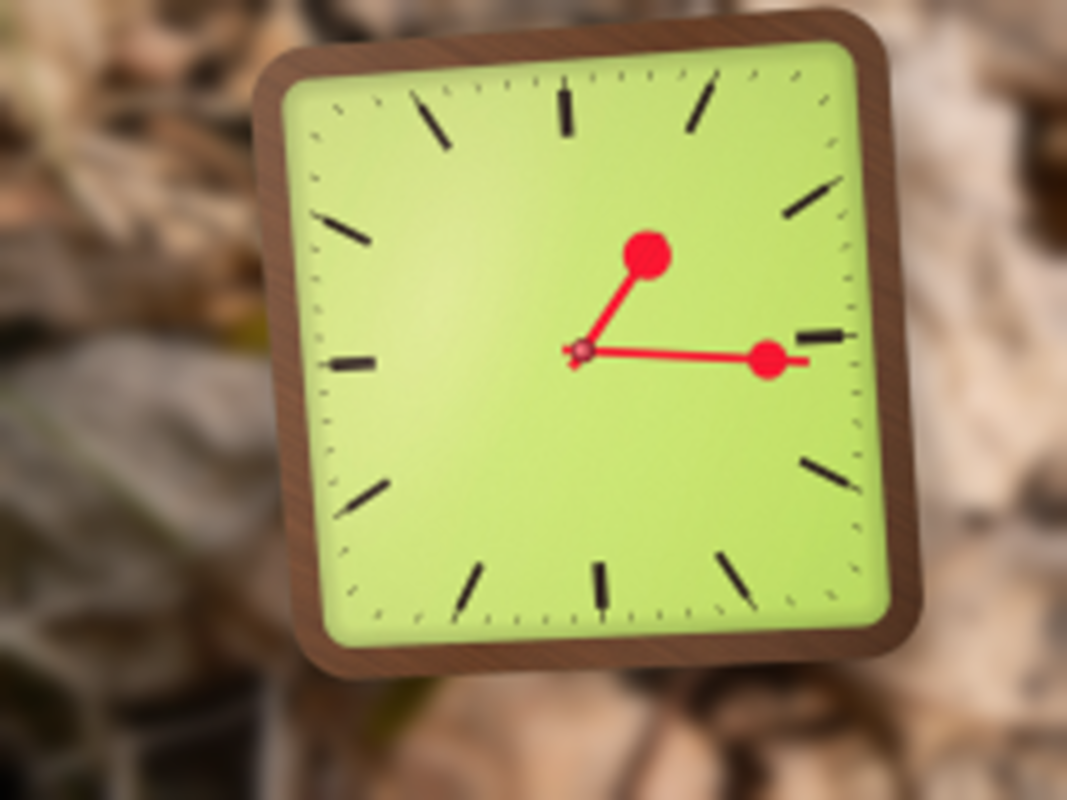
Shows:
1:16
